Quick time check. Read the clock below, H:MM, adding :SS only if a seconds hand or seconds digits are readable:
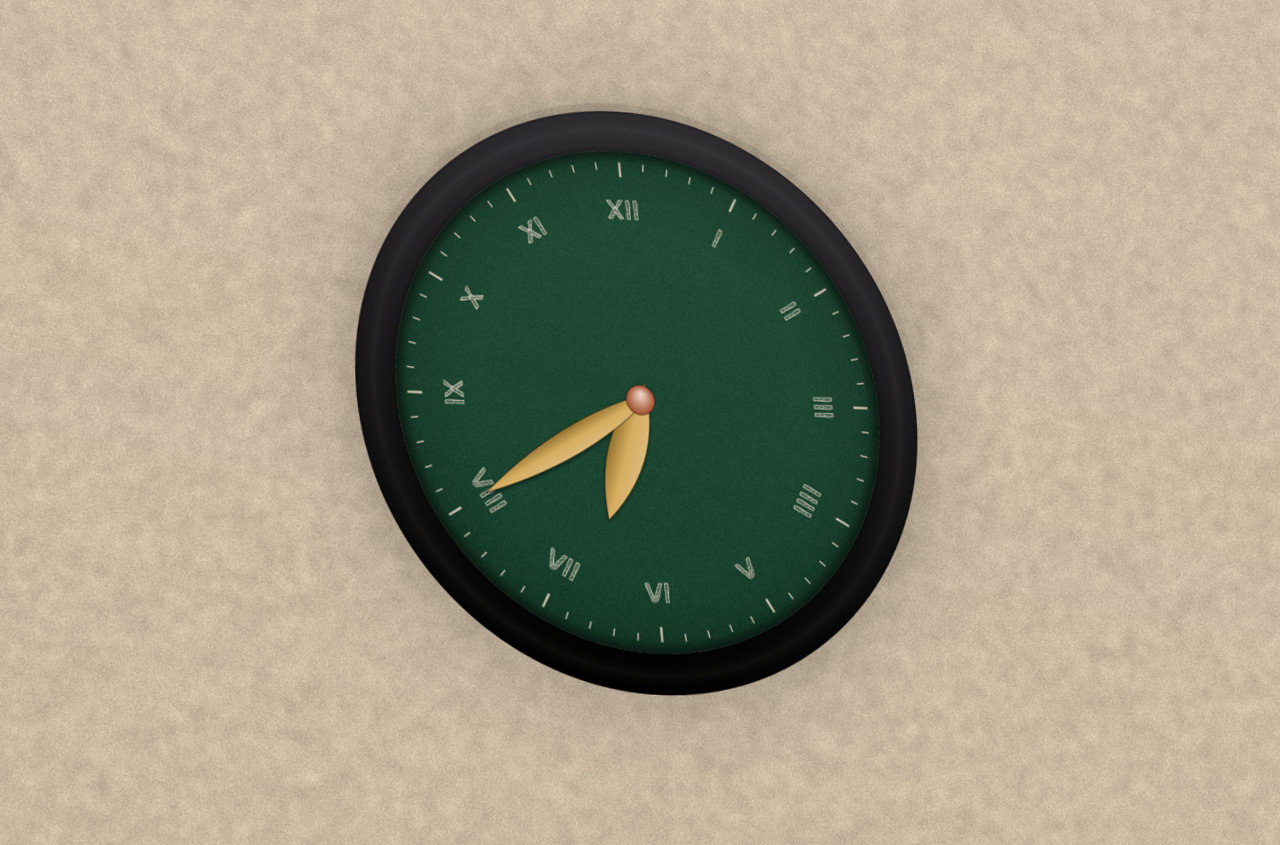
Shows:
6:40
